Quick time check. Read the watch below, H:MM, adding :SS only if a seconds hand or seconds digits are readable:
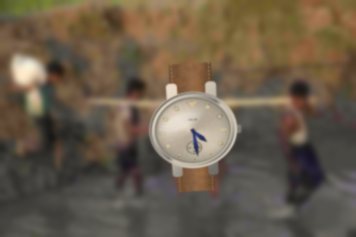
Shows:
4:29
